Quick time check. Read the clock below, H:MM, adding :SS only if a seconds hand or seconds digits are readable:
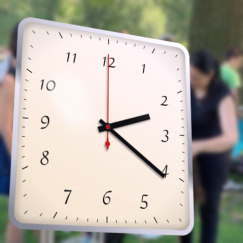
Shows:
2:21:00
